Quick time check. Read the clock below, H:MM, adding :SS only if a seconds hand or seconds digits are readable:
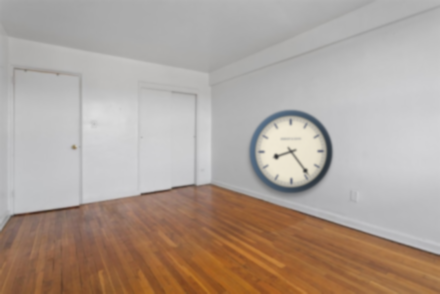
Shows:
8:24
